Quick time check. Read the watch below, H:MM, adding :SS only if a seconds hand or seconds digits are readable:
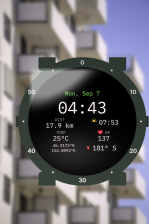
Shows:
4:43
